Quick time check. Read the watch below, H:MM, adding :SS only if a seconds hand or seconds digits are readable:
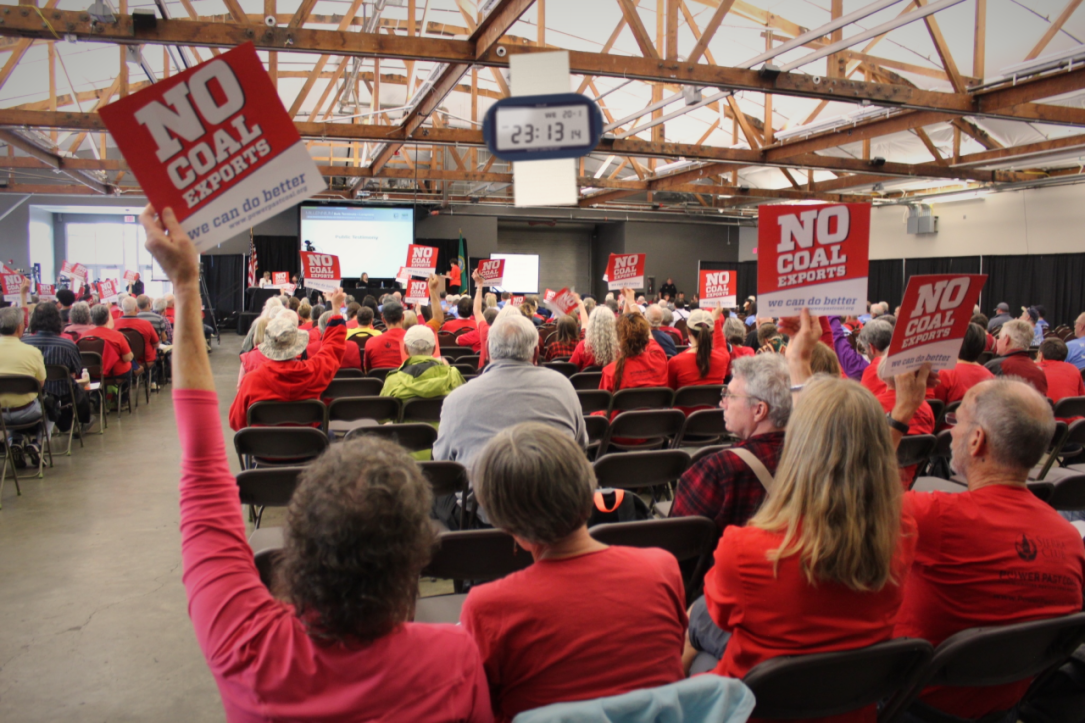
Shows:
23:13
